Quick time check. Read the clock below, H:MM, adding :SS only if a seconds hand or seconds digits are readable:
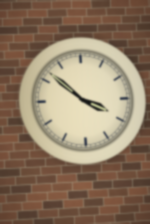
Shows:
3:52
